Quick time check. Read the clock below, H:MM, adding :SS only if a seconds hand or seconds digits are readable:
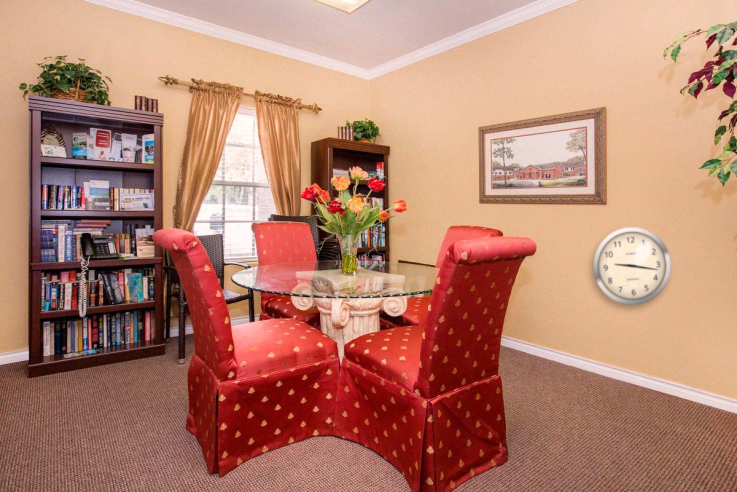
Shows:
9:17
